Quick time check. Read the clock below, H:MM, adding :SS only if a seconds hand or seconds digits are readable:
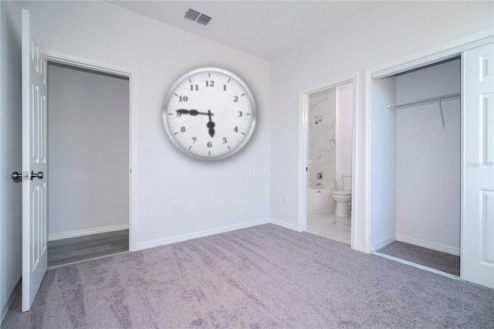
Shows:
5:46
